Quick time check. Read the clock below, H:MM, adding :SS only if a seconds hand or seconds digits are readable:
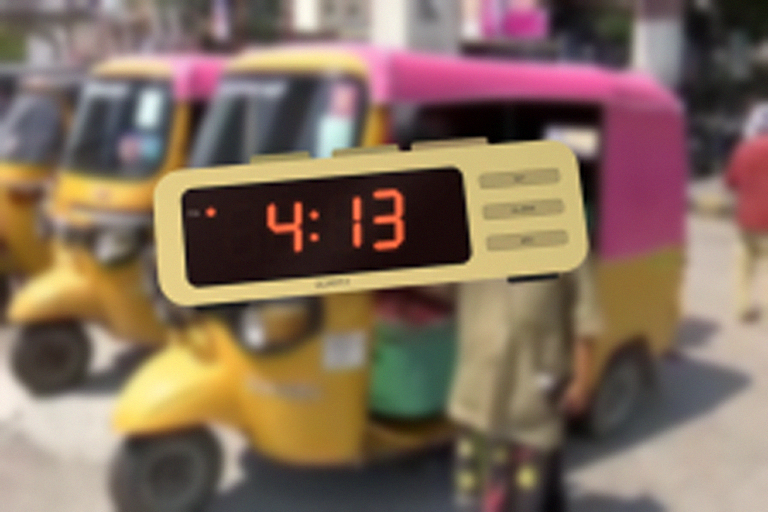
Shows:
4:13
